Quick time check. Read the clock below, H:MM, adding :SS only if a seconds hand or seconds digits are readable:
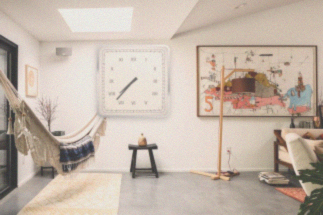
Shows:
7:37
